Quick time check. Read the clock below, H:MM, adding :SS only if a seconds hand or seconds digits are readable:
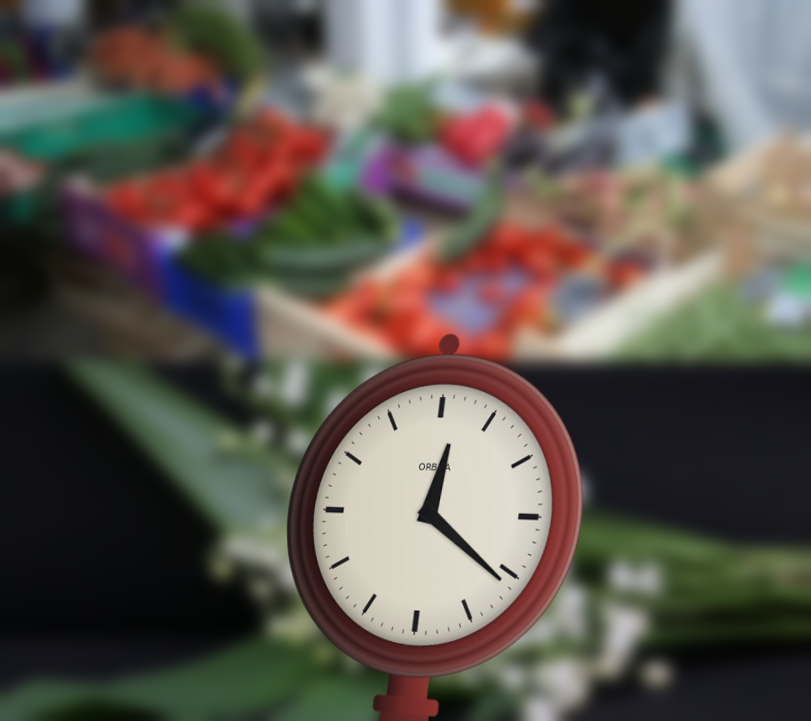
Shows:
12:21
